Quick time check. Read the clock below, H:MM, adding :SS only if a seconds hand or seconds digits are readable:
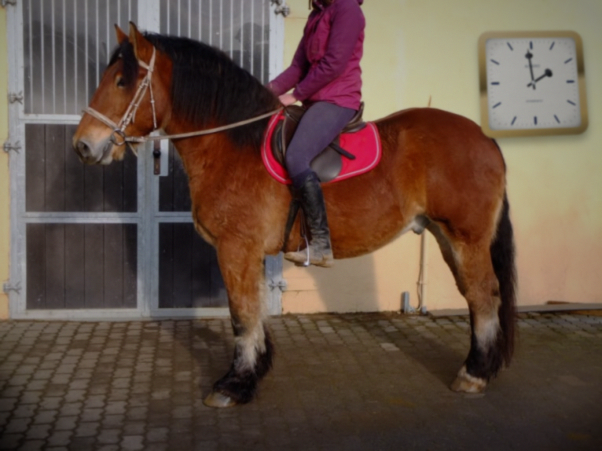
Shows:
1:59
